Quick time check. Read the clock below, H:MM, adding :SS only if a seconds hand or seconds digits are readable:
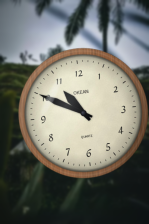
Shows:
10:50
